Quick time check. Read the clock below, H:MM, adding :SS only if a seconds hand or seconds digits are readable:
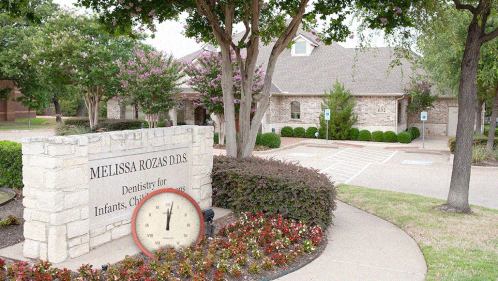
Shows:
12:02
